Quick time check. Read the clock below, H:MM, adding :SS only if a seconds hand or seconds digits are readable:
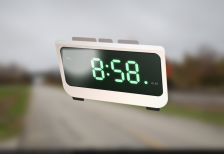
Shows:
8:58
